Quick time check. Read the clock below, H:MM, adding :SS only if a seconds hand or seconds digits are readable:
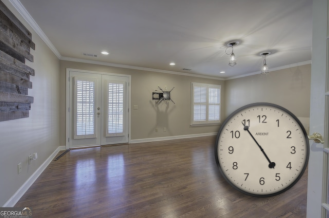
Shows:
4:54
